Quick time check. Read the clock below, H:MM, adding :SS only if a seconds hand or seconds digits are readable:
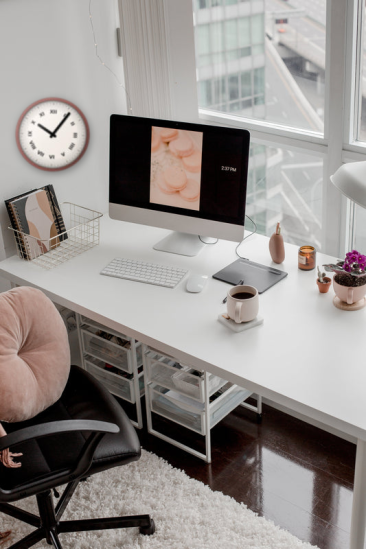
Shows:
10:06
